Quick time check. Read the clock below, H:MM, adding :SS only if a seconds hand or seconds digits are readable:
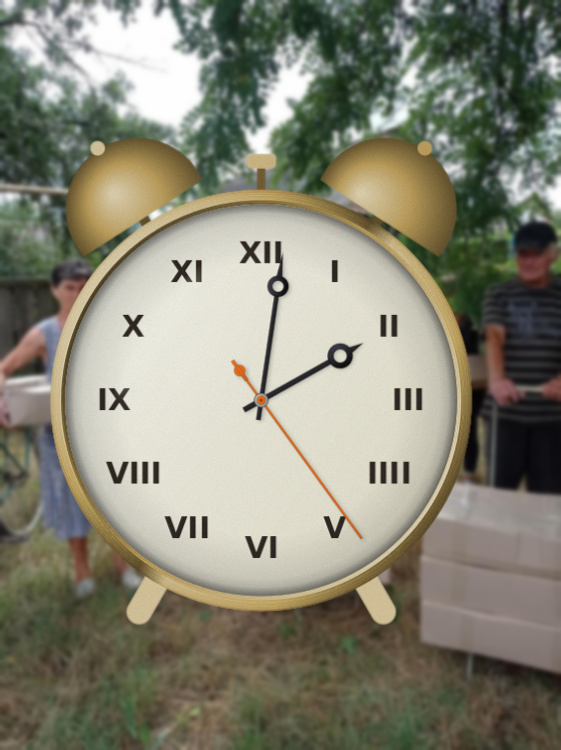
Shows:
2:01:24
